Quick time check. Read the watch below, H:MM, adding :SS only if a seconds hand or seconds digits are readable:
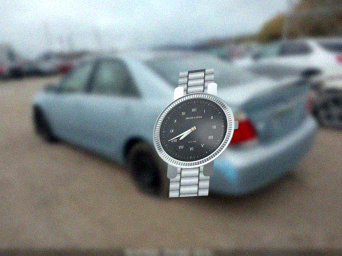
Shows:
7:41
